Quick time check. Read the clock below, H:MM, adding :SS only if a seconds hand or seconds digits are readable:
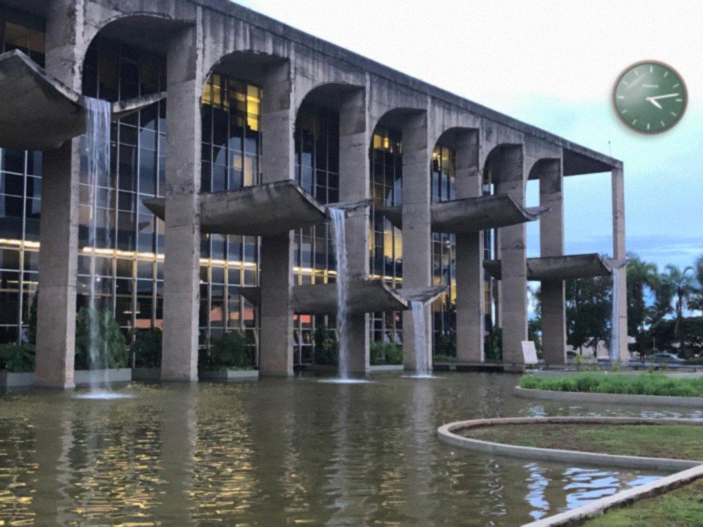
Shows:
4:13
